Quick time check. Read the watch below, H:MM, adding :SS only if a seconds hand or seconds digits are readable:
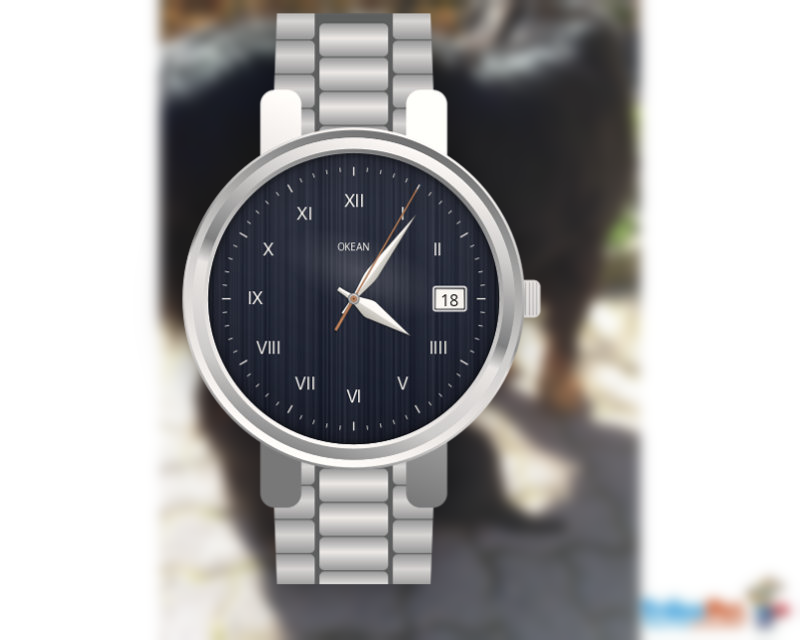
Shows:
4:06:05
